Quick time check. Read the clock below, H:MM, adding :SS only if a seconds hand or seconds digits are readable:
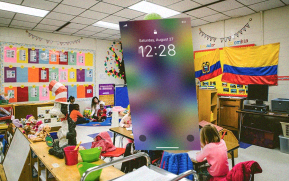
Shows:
12:28
